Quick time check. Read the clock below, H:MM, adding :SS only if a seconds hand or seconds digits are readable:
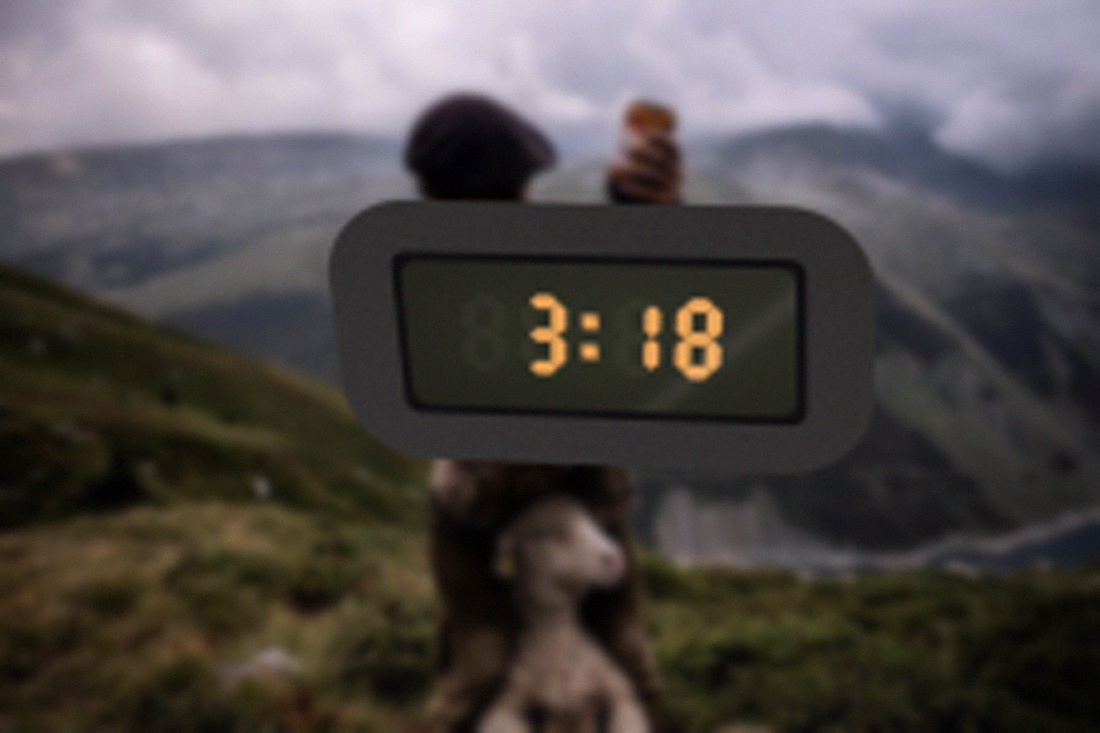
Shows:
3:18
